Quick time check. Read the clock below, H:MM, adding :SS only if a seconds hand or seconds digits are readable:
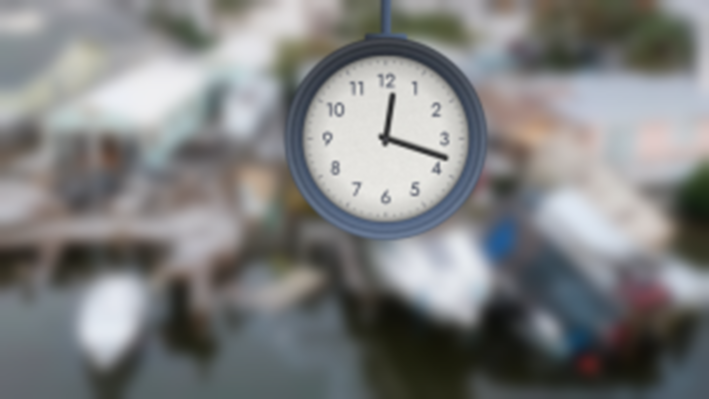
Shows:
12:18
